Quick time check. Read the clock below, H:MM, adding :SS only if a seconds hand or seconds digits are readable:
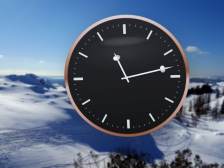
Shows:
11:13
